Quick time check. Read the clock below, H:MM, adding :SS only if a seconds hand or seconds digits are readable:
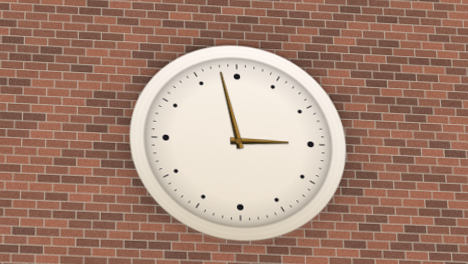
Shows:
2:58
